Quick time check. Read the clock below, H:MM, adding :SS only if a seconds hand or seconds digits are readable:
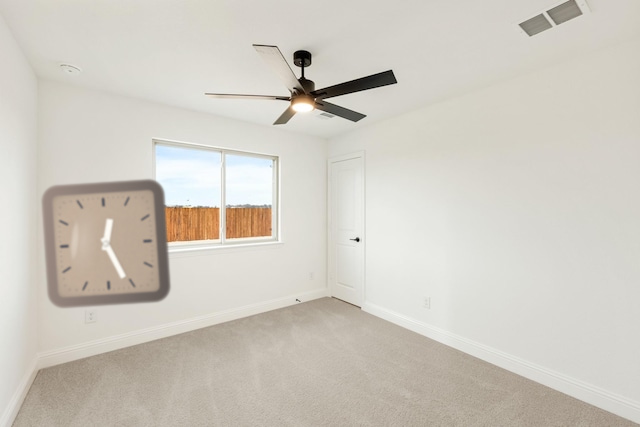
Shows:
12:26
